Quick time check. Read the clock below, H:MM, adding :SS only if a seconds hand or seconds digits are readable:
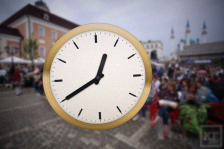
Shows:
12:40
